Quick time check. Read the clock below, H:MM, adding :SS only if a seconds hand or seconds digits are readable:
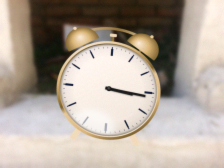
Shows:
3:16
